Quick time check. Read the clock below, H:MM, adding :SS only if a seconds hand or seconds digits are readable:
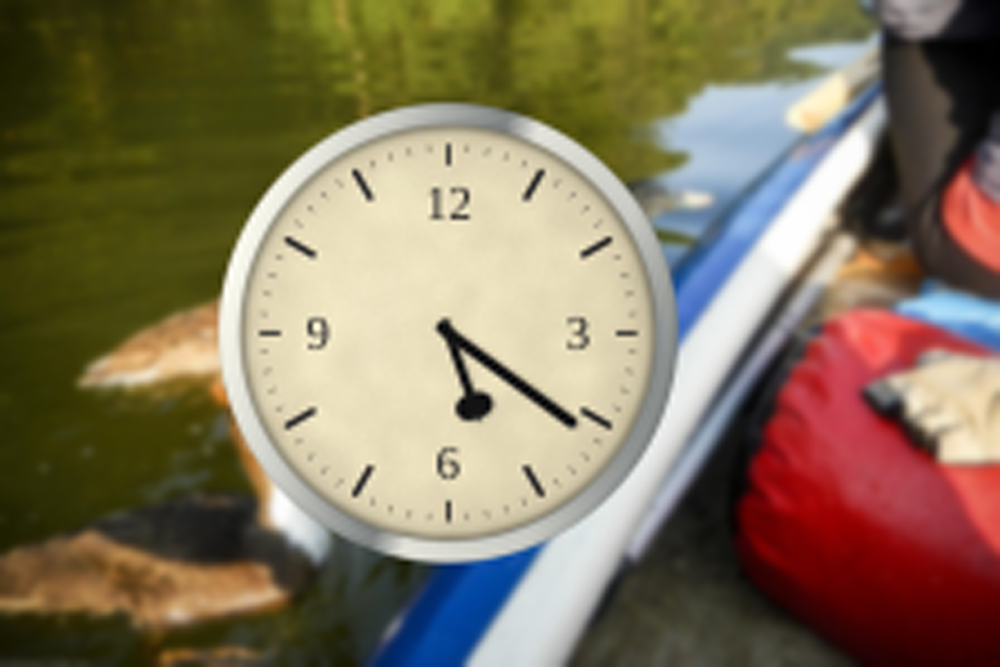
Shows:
5:21
